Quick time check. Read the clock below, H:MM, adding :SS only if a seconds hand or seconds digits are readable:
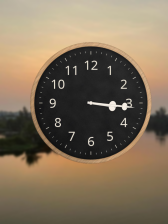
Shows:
3:16
